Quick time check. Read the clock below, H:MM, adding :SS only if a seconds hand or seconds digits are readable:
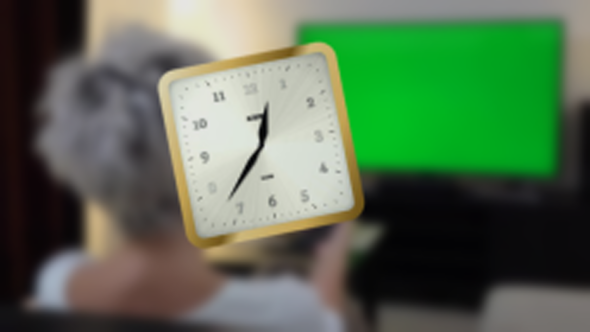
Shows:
12:37
